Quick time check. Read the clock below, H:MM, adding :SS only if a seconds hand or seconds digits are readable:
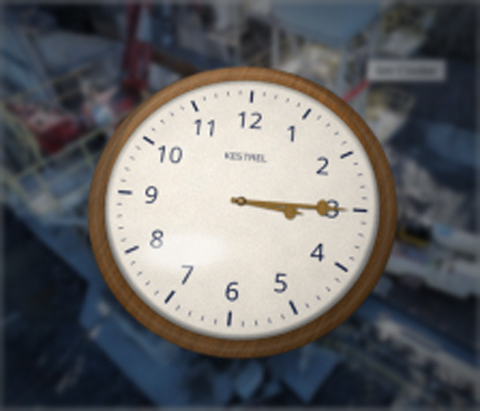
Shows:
3:15
